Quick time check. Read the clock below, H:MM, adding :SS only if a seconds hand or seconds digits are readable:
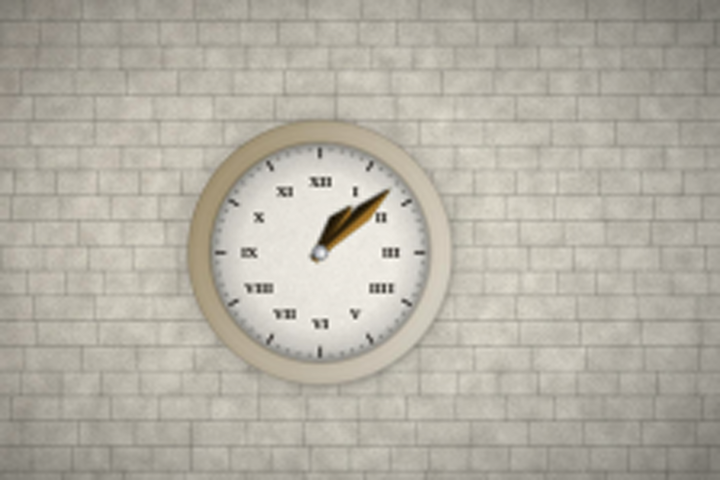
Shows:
1:08
